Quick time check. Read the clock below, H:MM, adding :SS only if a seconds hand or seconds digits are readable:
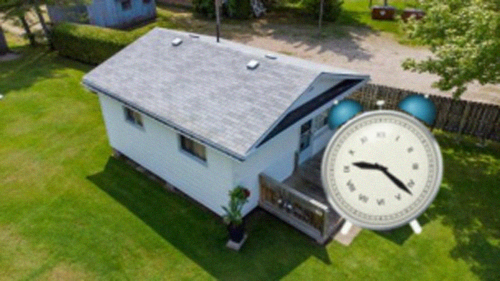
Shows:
9:22
